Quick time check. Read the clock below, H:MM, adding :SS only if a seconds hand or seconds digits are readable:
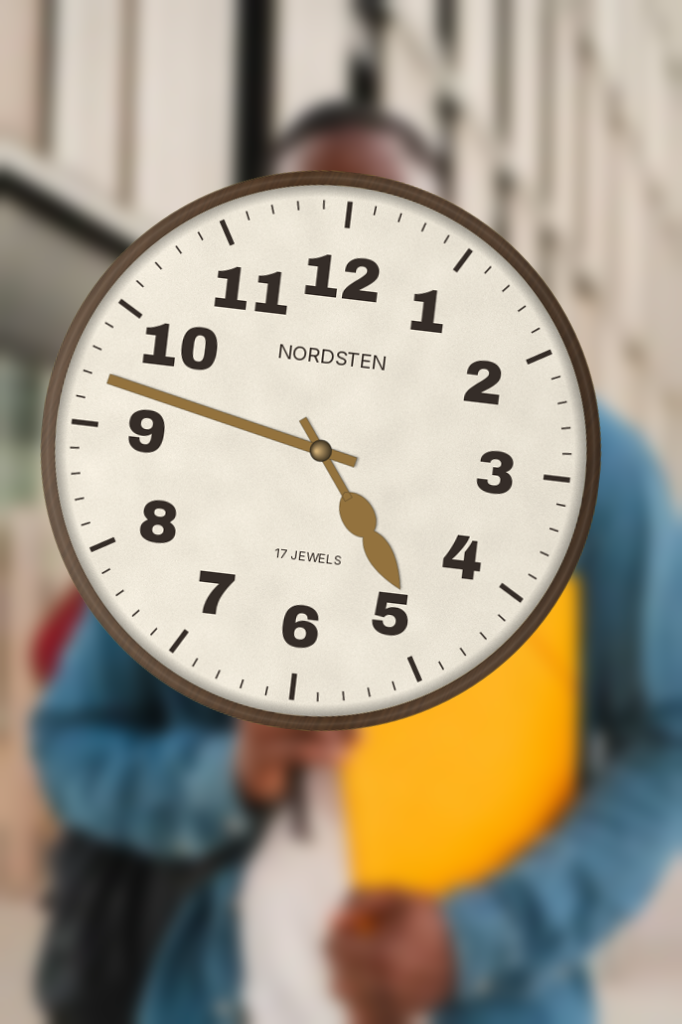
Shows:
4:47
